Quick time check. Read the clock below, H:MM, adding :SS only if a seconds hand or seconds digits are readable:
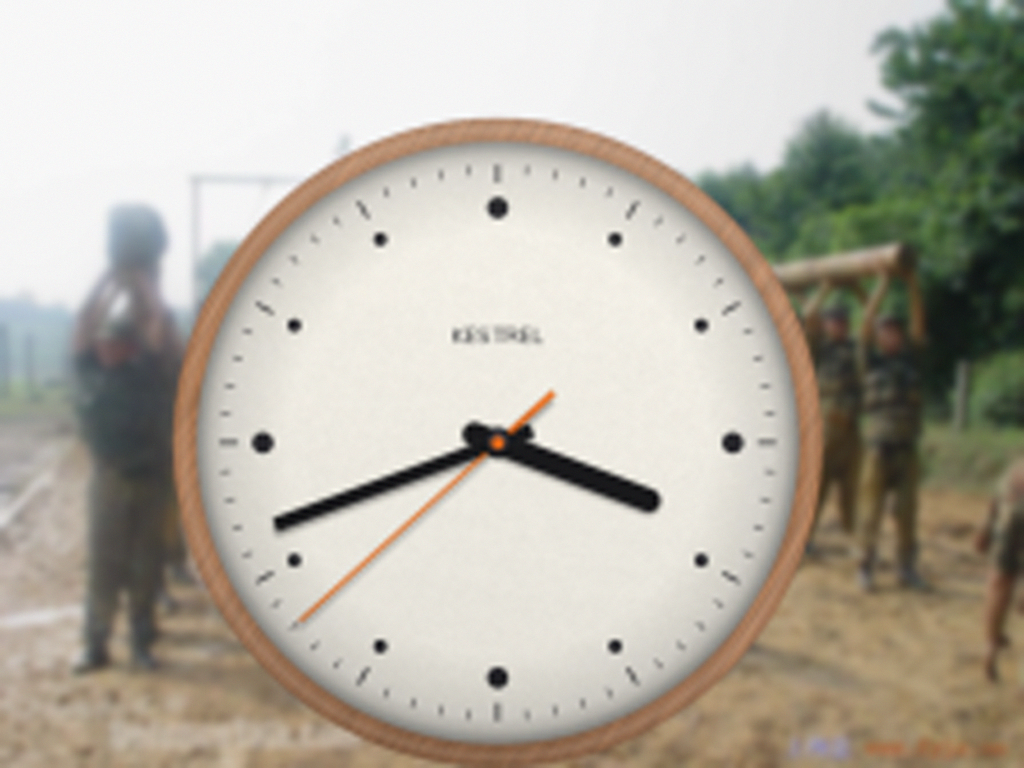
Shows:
3:41:38
